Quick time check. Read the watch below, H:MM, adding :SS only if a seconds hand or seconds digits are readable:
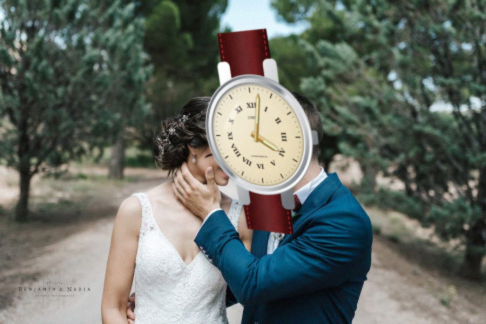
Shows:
4:02
